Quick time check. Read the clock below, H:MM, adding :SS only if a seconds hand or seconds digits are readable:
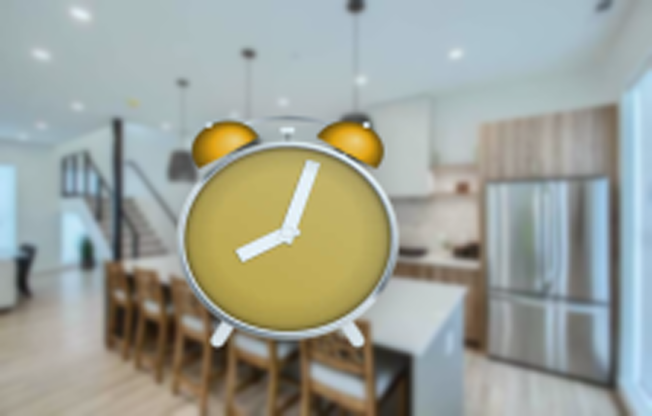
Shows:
8:03
